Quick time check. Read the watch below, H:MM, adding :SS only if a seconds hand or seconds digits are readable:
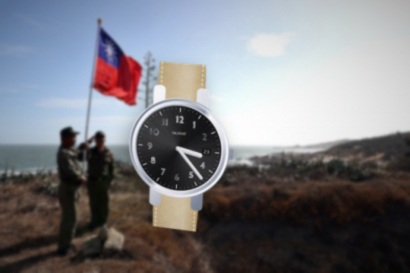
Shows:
3:23
